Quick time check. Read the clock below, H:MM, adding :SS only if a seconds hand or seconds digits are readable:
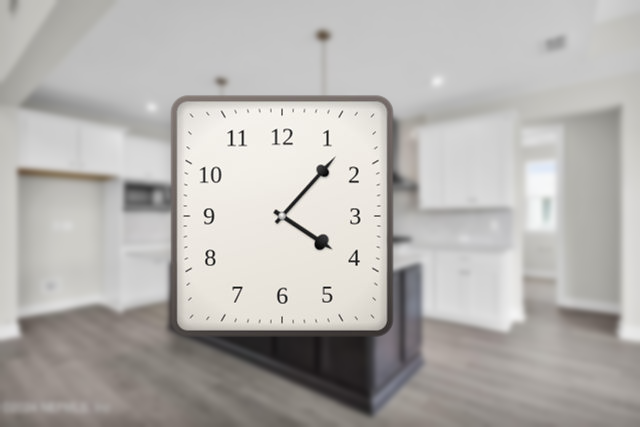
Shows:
4:07
